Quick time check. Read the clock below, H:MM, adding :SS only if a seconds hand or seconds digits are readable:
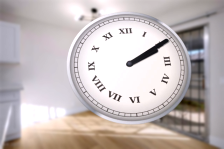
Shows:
2:10
